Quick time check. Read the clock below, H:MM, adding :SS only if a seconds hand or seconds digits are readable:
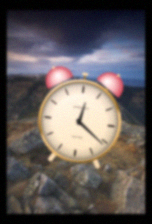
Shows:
12:21
